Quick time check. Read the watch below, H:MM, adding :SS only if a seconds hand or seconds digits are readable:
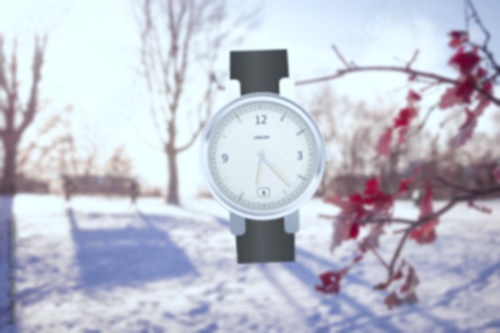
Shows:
6:23
